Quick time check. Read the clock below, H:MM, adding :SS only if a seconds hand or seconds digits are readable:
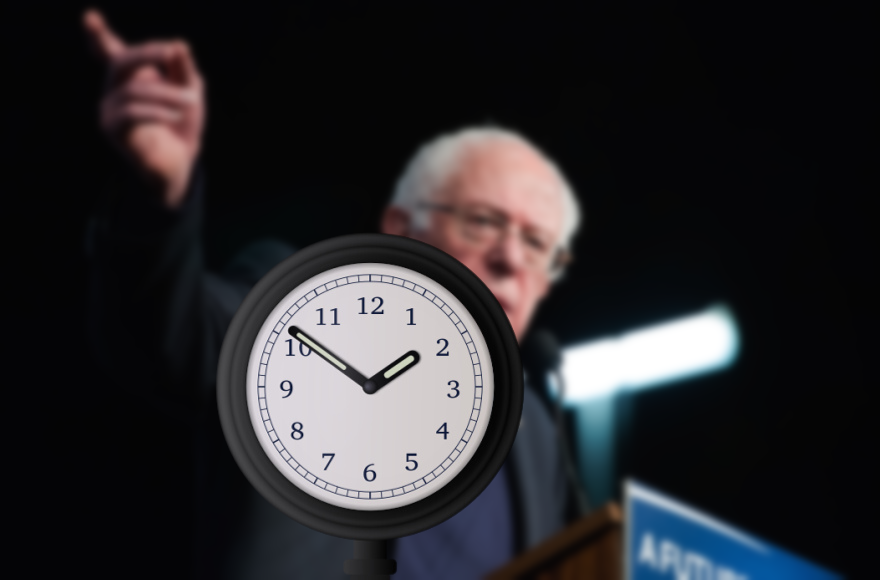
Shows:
1:51
